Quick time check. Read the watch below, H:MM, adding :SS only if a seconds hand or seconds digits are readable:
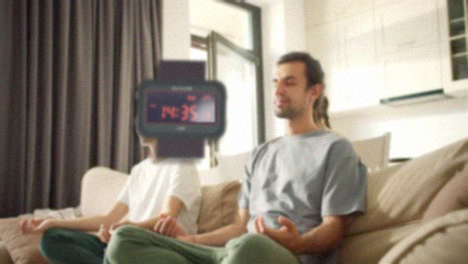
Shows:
14:35
